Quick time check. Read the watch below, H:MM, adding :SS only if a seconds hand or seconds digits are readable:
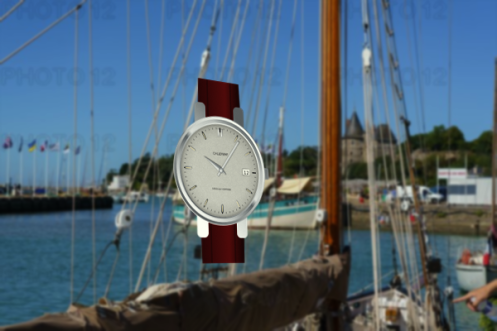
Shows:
10:06
